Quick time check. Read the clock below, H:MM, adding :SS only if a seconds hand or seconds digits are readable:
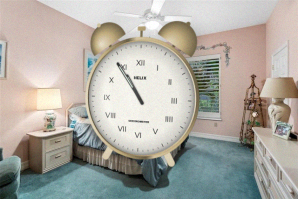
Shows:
10:54
